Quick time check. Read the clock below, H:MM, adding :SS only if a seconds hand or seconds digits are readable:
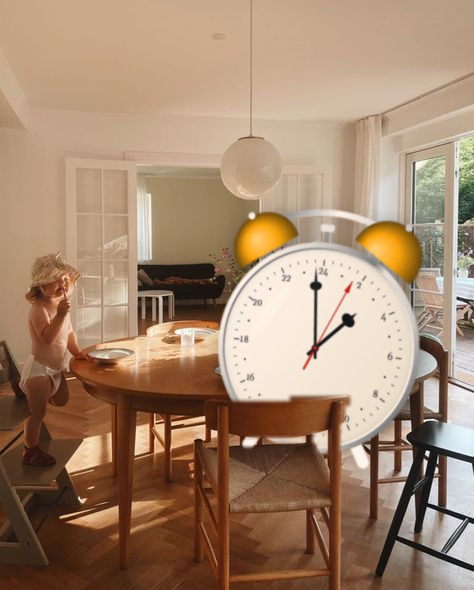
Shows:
2:59:04
